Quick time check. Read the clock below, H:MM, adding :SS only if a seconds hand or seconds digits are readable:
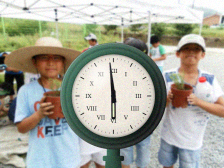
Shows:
5:59
